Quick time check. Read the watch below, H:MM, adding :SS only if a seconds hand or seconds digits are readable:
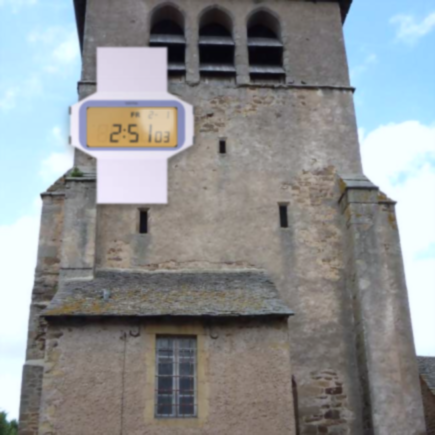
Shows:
2:51:03
